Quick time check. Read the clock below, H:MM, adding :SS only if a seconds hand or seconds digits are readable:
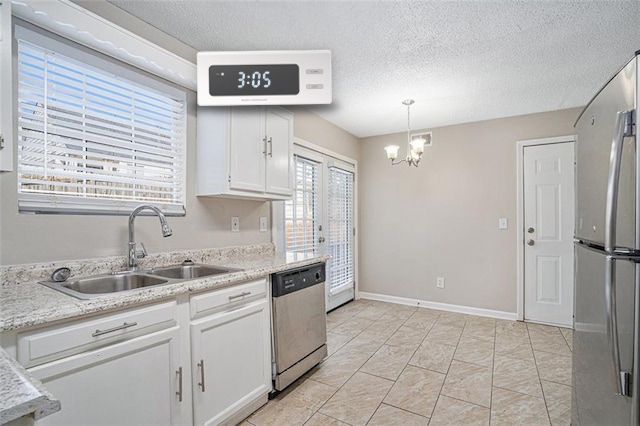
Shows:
3:05
